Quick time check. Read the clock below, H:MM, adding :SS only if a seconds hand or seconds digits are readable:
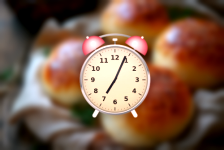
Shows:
7:04
